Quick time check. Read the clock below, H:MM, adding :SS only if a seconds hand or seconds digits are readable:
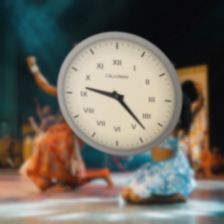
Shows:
9:23
